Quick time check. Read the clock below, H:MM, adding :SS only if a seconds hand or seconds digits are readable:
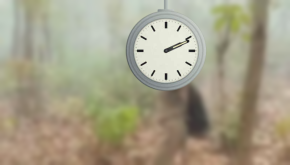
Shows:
2:11
